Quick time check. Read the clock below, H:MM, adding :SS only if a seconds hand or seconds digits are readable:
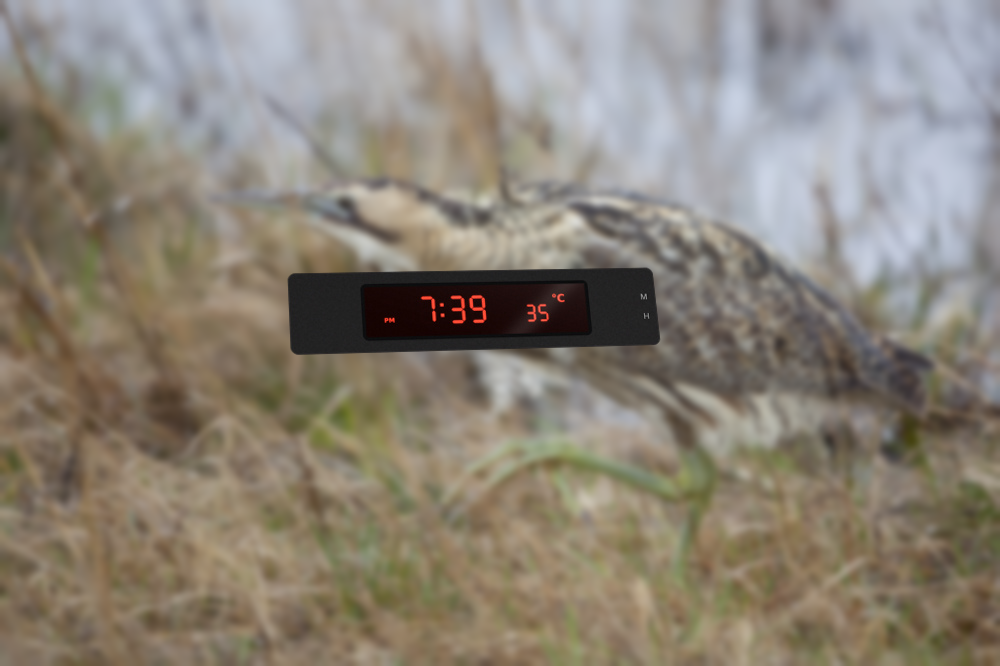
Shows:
7:39
